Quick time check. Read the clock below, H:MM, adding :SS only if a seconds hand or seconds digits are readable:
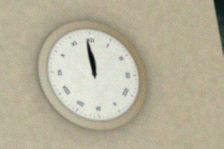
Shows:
11:59
